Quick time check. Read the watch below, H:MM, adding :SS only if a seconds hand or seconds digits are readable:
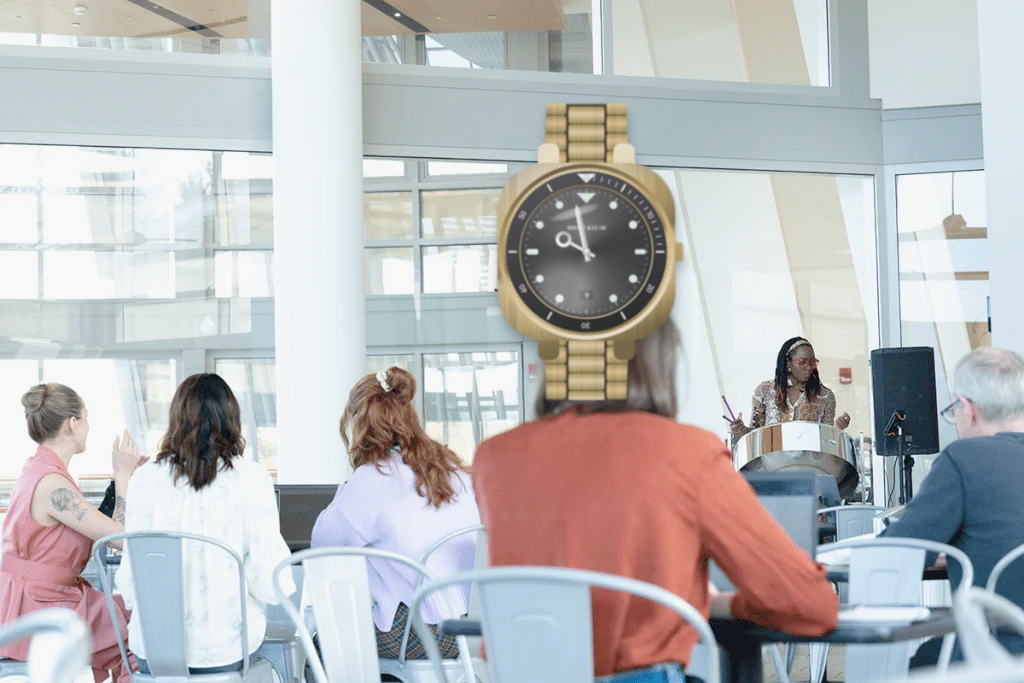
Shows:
9:58
